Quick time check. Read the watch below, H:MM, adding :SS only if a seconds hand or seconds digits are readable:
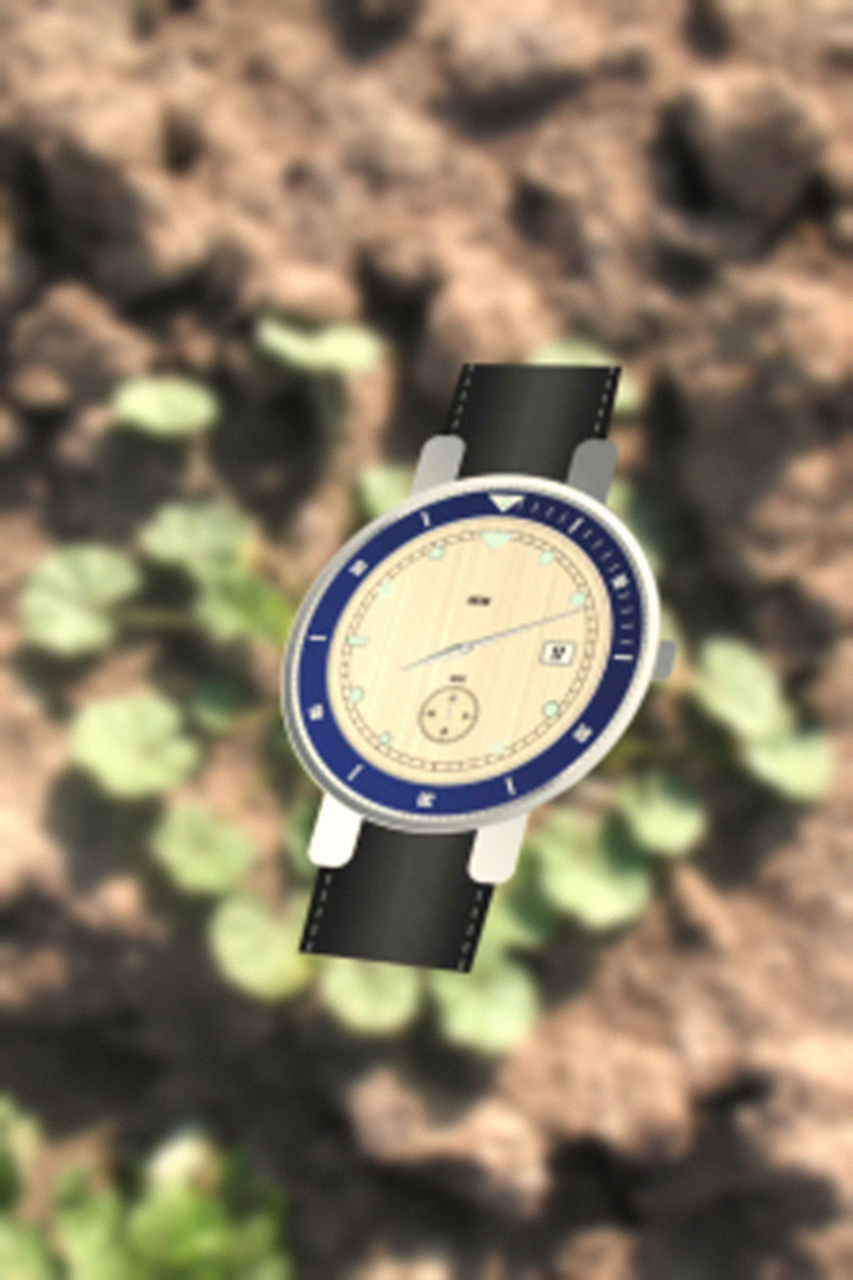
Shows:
8:11
